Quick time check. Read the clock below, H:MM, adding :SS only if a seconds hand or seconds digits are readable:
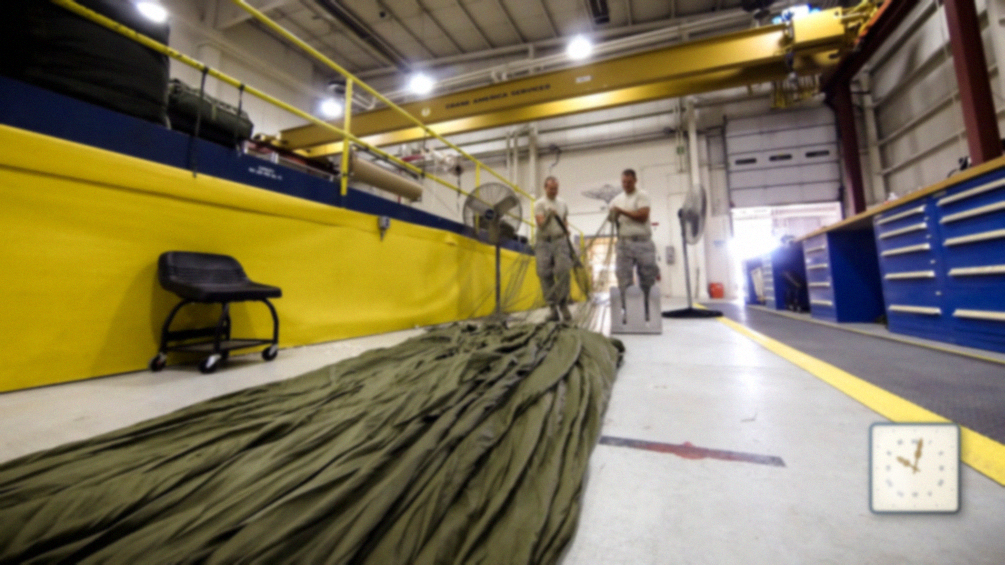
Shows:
10:02
